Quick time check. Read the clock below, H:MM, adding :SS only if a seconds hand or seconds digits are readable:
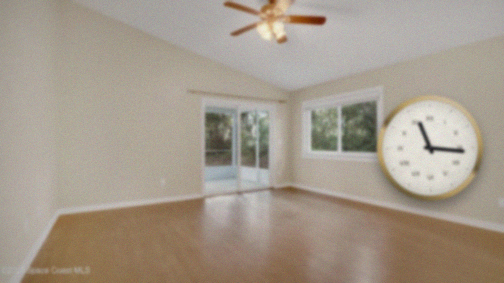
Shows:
11:16
